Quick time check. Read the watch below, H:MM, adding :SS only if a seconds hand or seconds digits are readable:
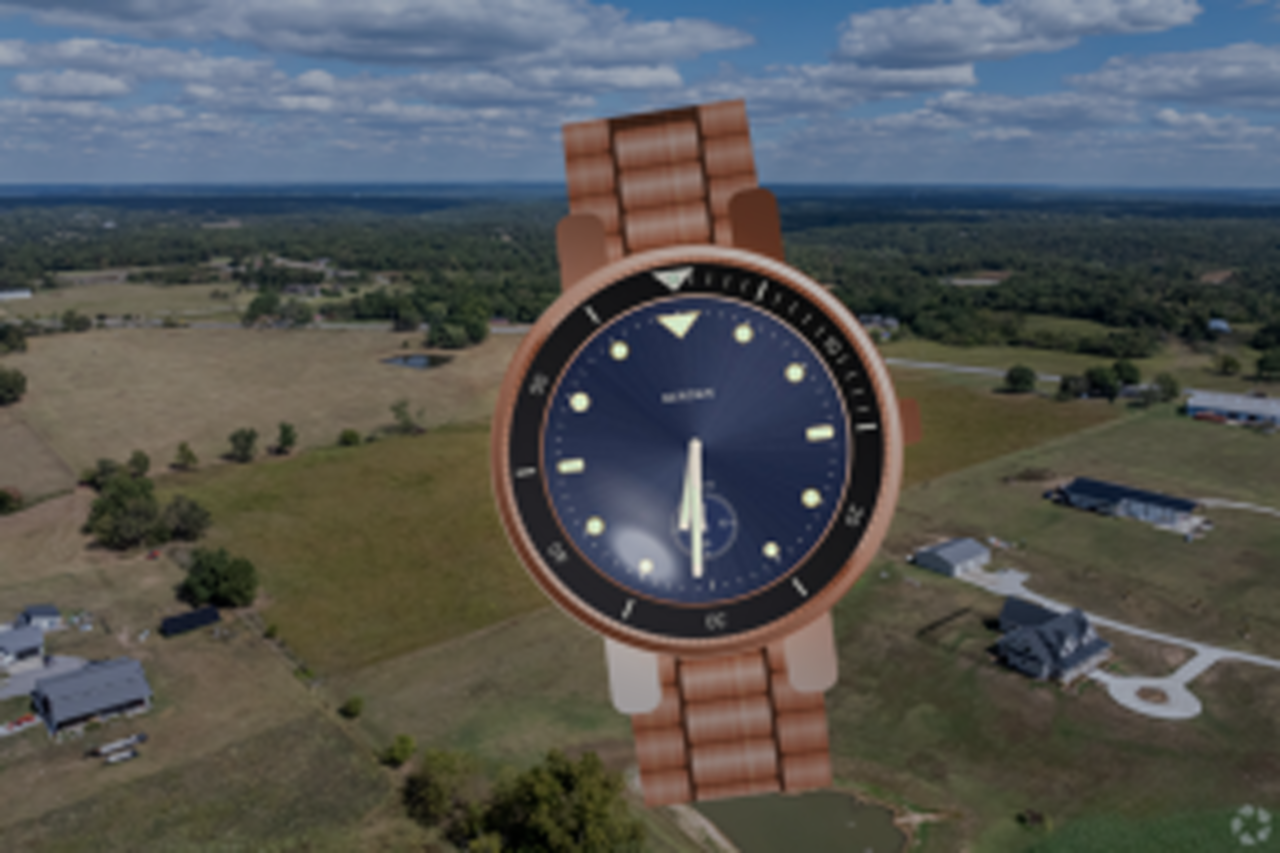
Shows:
6:31
